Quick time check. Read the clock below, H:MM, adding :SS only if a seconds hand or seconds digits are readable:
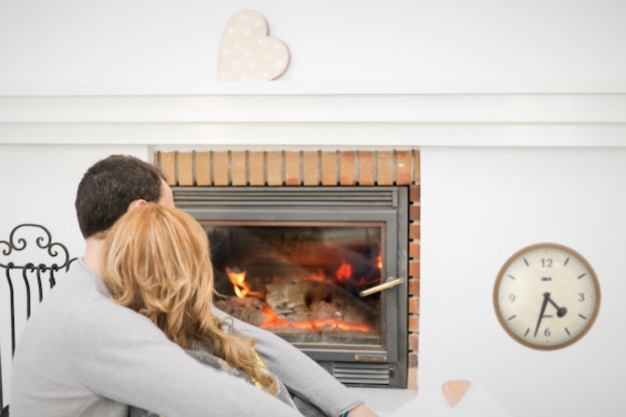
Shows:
4:33
